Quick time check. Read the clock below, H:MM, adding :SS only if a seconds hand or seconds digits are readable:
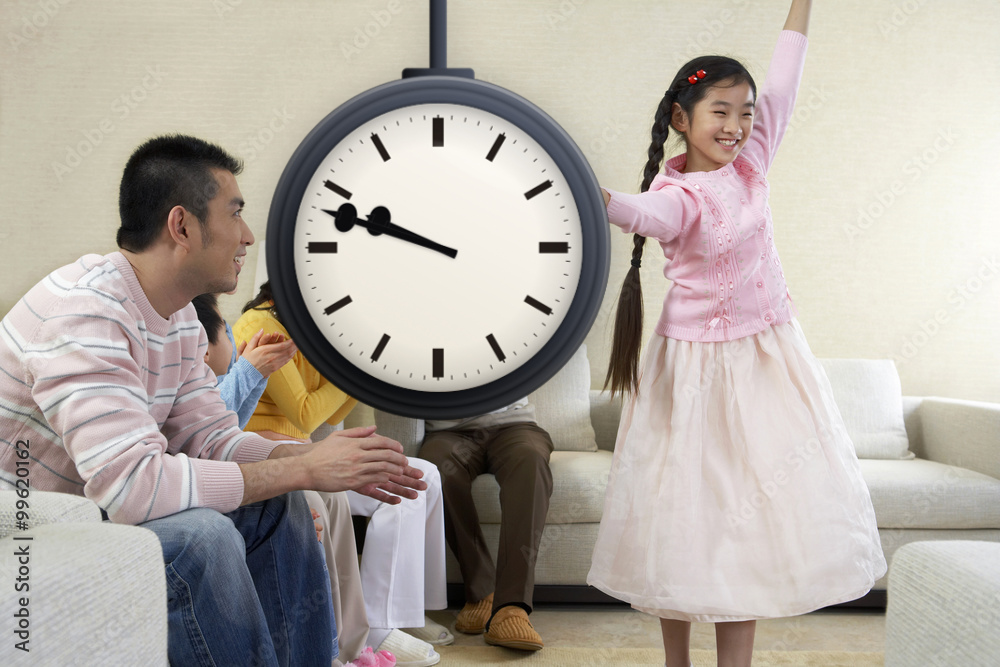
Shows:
9:48
